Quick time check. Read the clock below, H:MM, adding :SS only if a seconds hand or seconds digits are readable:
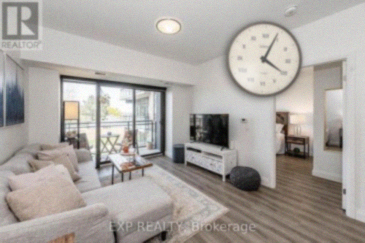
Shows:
4:04
